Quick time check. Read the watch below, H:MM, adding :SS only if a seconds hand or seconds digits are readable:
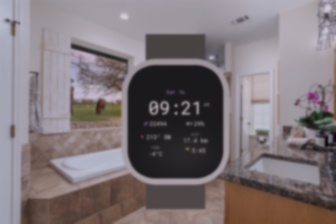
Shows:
9:21
